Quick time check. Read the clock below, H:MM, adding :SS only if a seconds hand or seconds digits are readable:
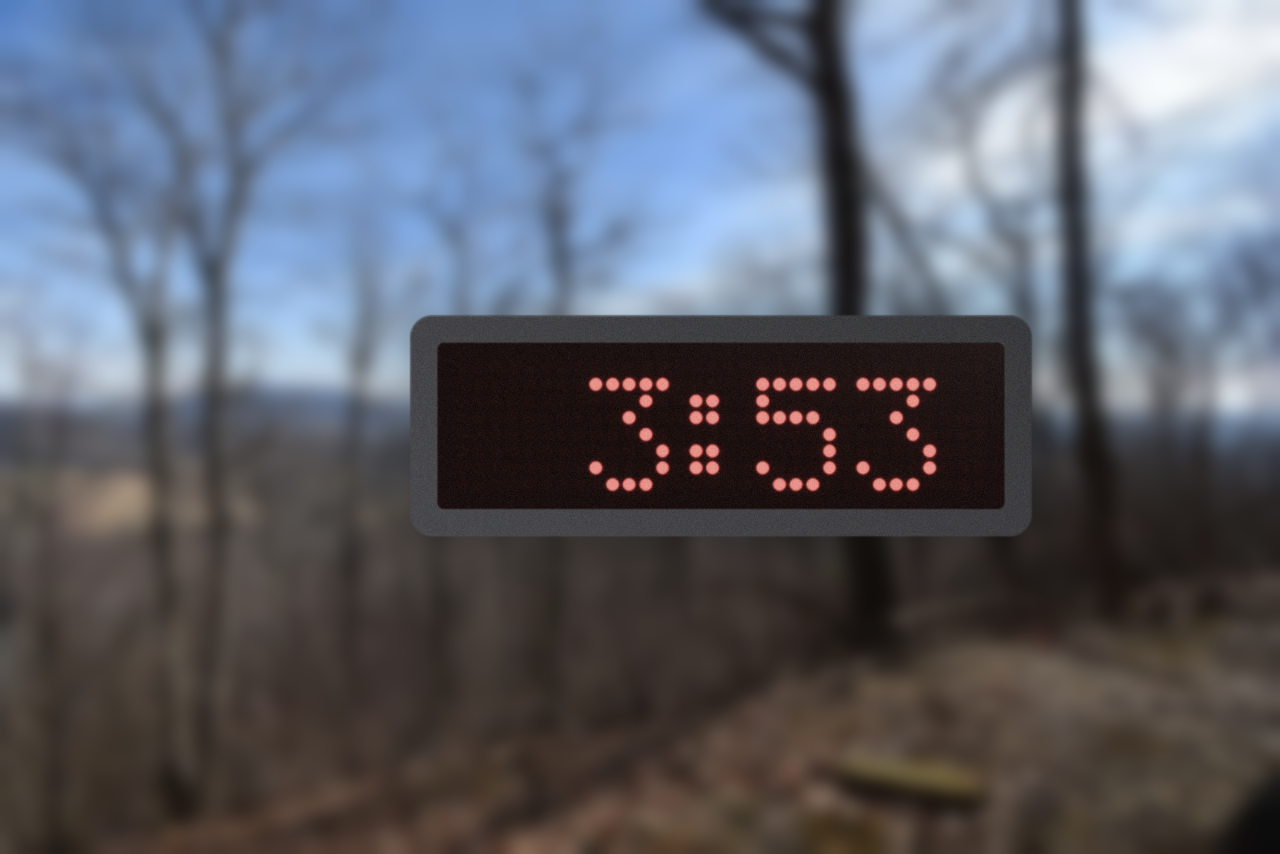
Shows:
3:53
